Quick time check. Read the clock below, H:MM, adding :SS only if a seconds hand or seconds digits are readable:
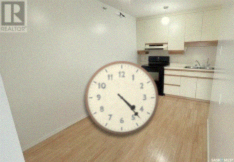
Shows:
4:23
